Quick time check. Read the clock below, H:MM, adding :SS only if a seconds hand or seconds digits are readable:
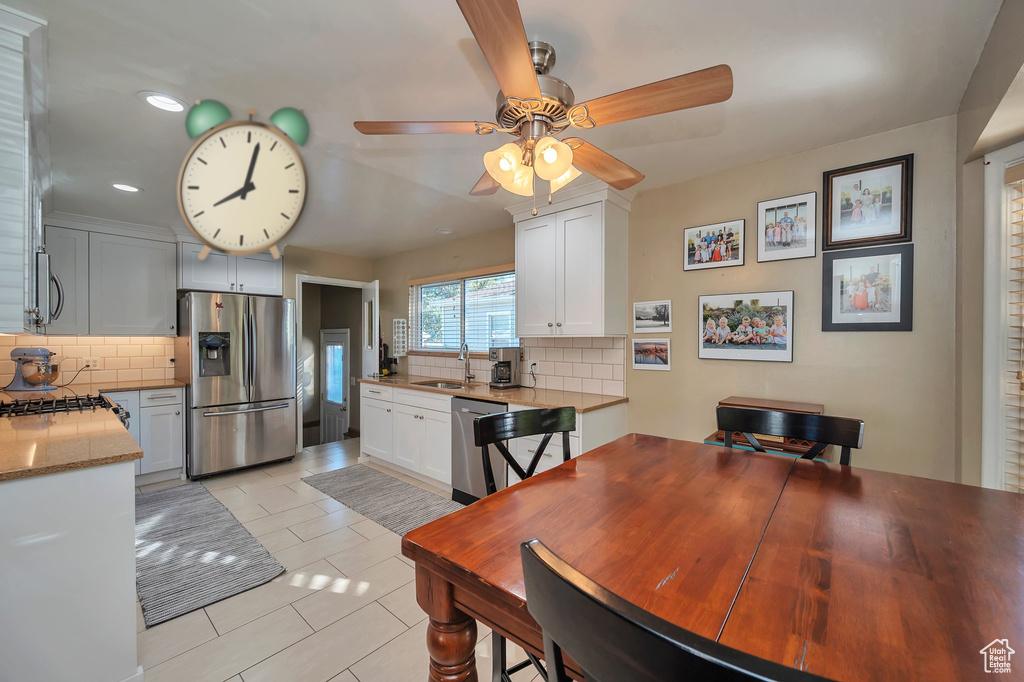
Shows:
8:02
